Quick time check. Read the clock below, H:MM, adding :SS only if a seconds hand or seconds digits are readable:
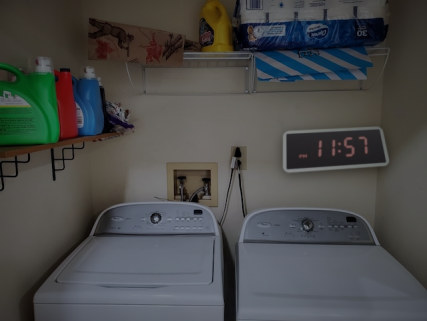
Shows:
11:57
